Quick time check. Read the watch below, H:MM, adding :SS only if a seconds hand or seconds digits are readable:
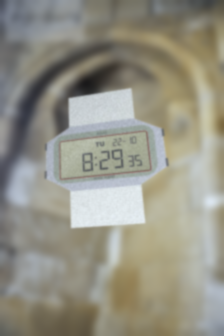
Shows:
8:29:35
